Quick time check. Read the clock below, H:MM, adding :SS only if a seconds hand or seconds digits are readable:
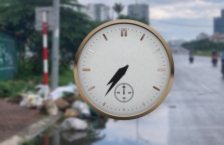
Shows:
7:36
